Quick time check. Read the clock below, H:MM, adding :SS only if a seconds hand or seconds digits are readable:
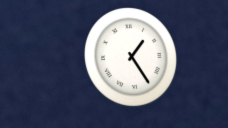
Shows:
1:25
